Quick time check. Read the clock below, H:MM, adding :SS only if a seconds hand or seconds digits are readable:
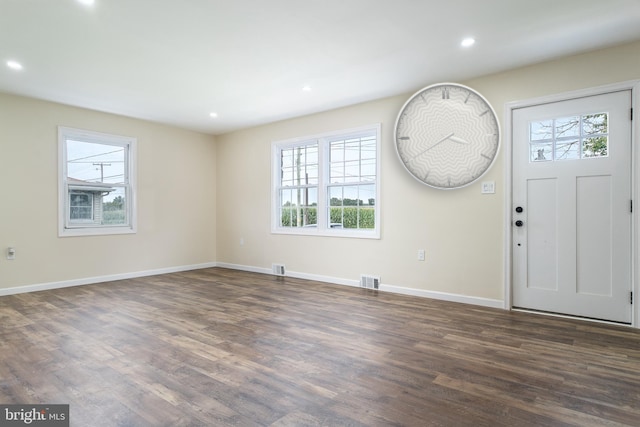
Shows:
3:40
